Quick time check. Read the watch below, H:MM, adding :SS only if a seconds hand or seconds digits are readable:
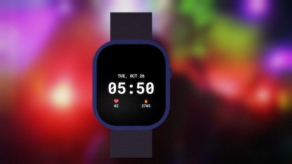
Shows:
5:50
